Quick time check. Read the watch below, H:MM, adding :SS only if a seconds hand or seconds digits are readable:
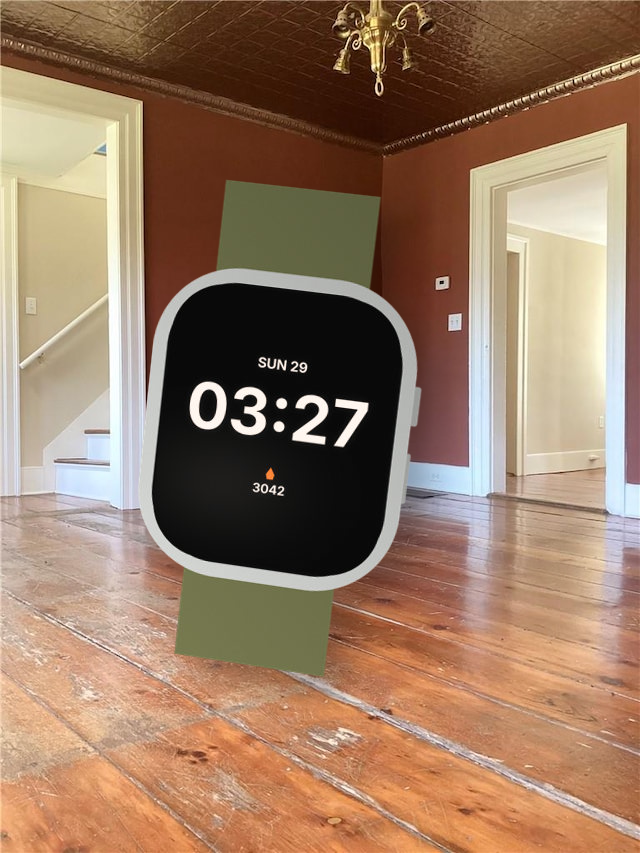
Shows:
3:27
